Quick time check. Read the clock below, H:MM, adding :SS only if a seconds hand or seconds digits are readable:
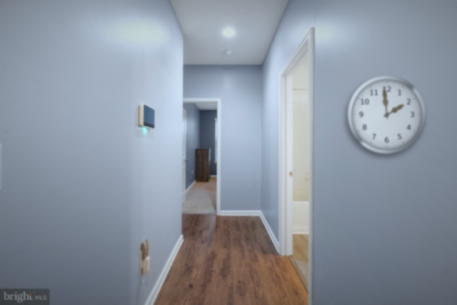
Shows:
1:59
